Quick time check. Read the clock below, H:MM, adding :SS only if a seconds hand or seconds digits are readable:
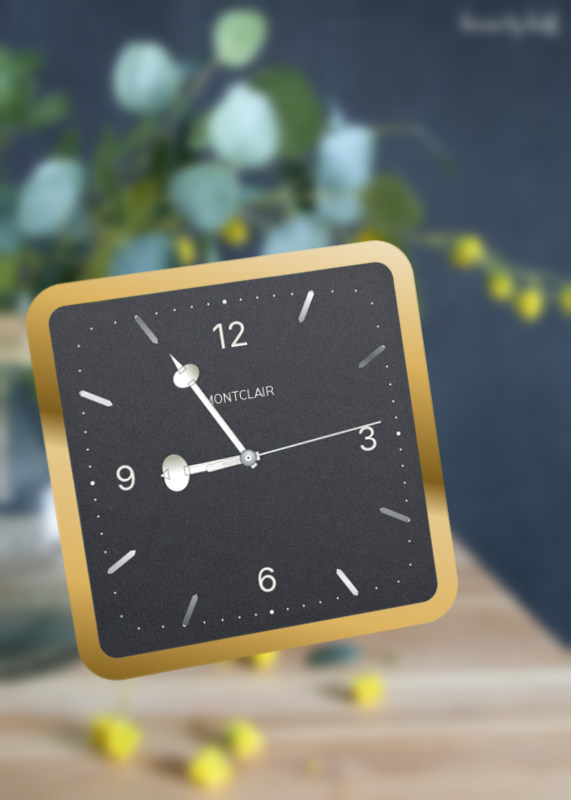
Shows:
8:55:14
